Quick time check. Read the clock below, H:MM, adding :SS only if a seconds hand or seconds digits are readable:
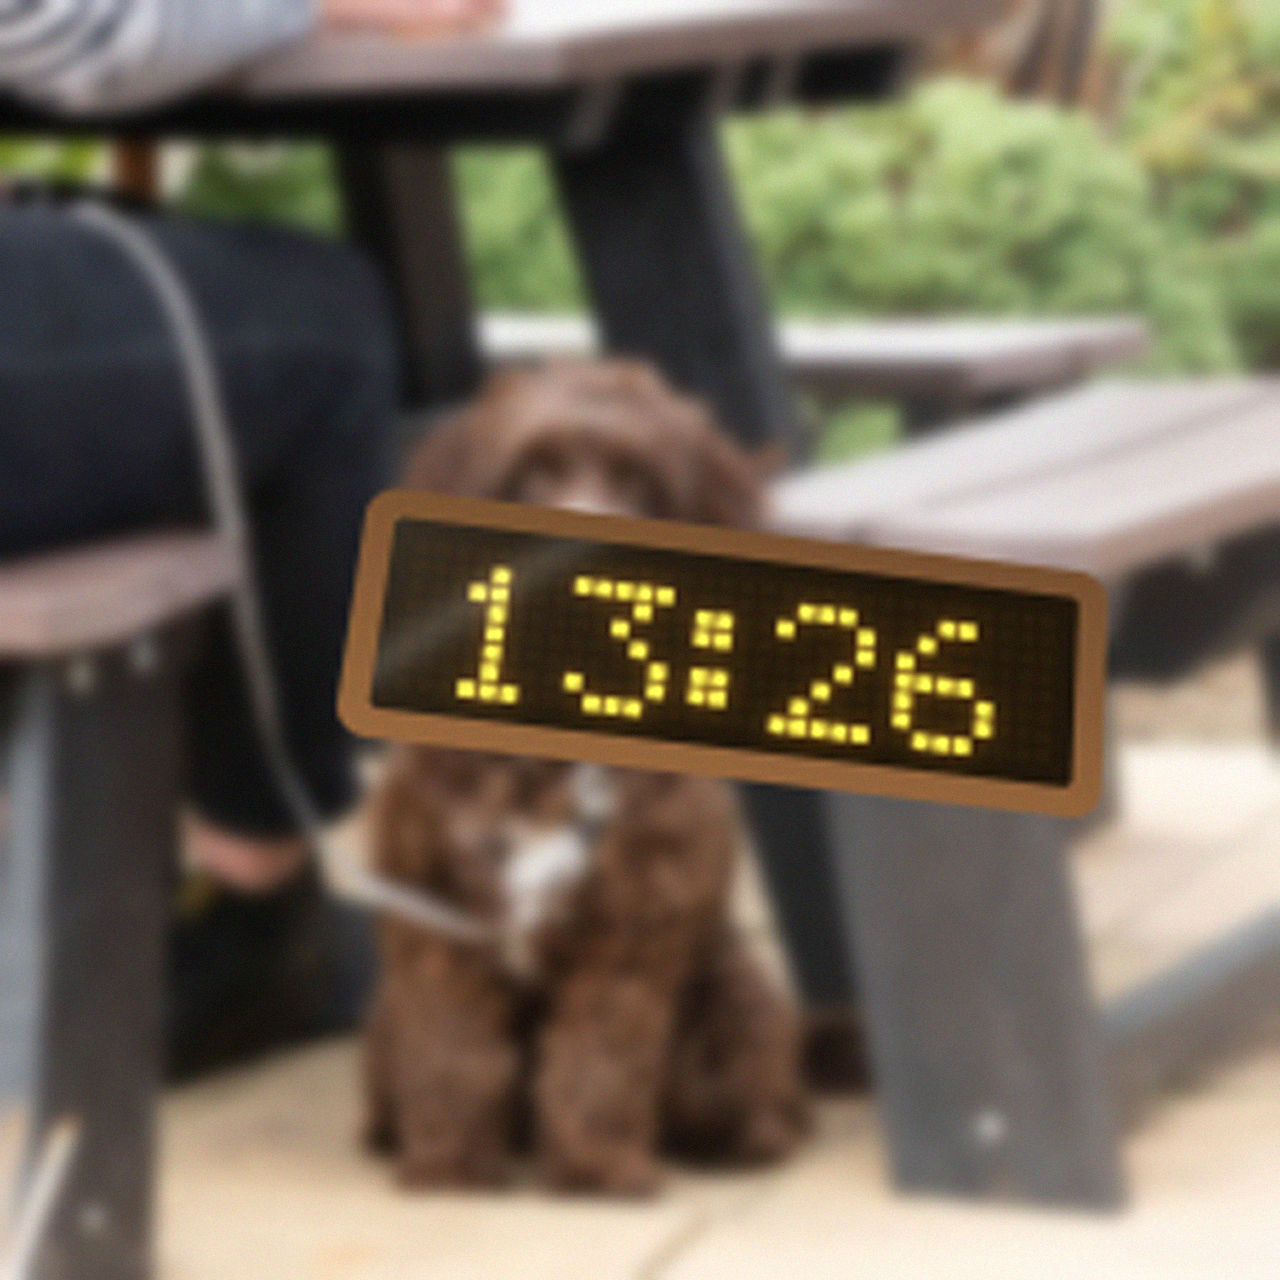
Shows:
13:26
